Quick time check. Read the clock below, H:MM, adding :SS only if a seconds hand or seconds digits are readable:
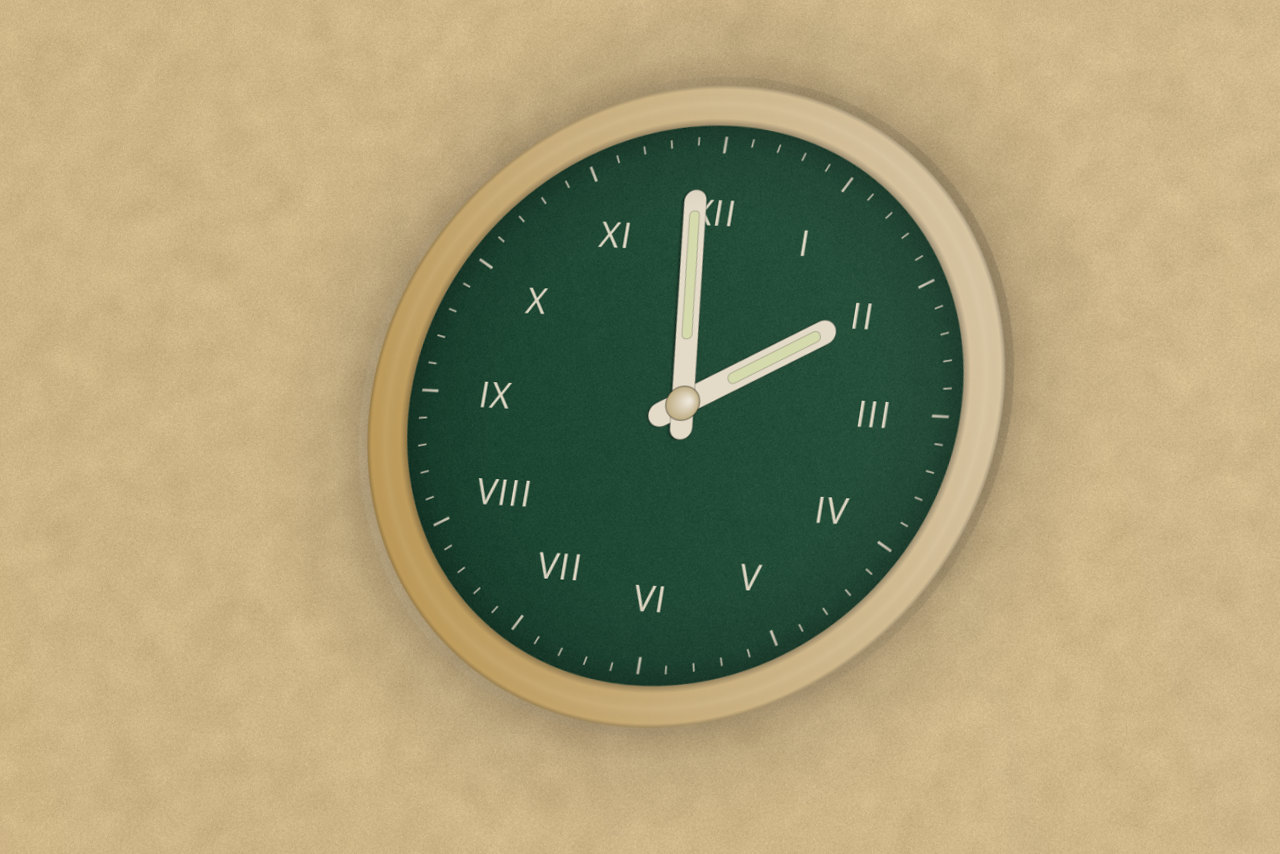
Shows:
1:59
